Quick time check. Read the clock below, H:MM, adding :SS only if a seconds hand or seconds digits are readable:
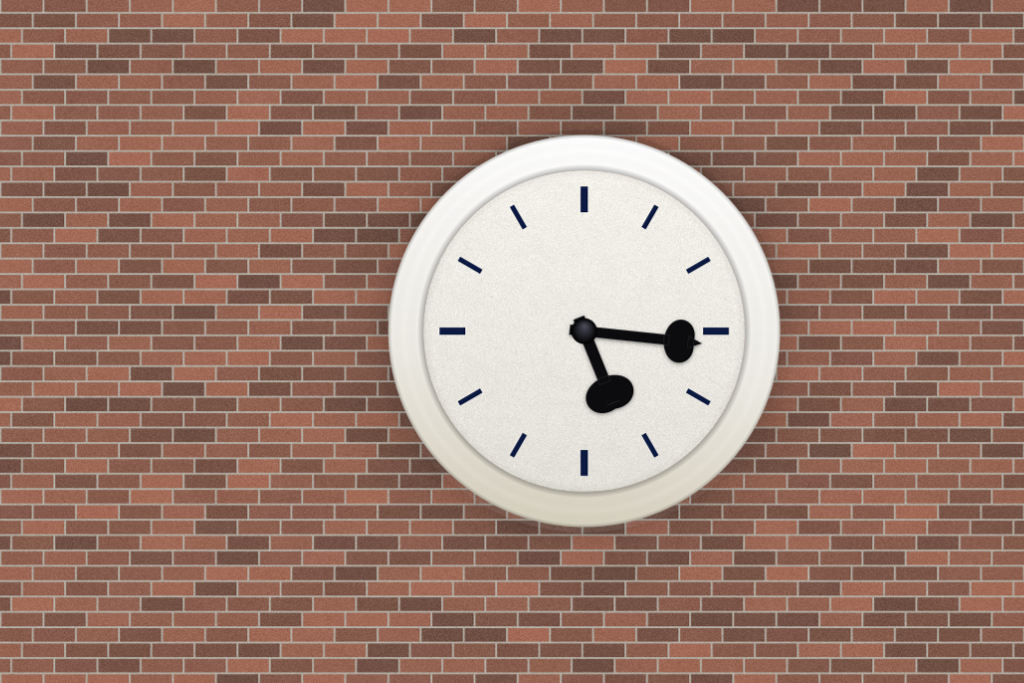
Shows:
5:16
